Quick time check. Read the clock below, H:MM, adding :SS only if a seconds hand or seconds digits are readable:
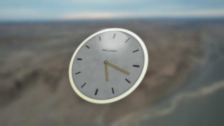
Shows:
5:18
